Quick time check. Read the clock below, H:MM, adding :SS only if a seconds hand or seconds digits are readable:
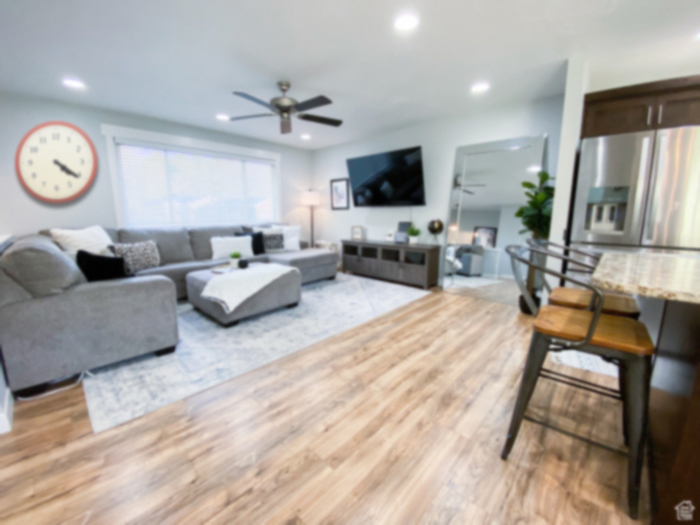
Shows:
4:21
